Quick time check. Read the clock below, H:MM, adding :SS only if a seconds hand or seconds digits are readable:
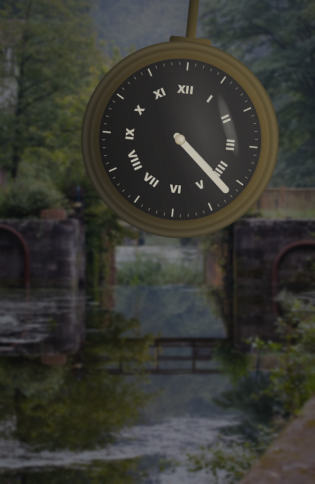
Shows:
4:22
